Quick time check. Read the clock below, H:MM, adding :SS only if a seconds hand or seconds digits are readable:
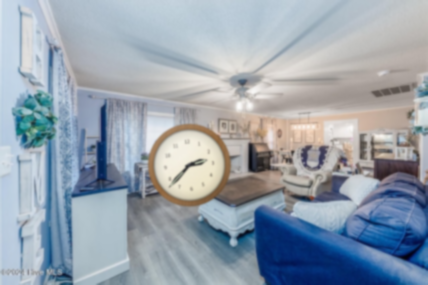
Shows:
2:38
